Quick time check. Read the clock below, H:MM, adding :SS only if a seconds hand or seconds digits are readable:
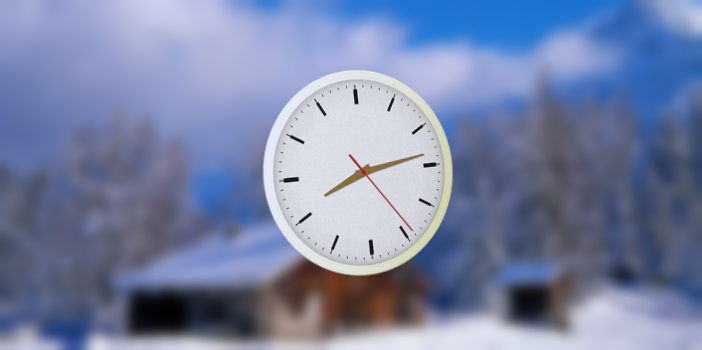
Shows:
8:13:24
